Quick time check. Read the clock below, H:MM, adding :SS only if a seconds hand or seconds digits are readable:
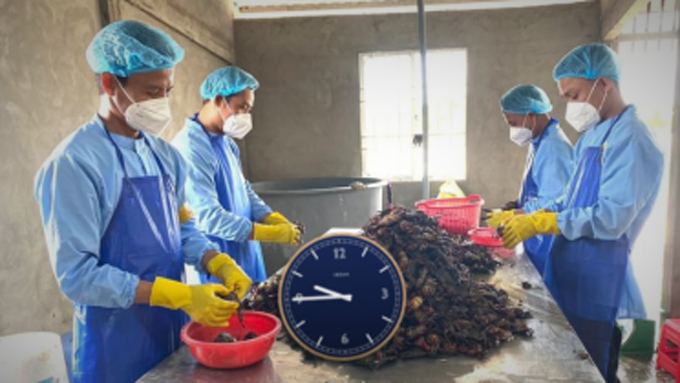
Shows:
9:45
